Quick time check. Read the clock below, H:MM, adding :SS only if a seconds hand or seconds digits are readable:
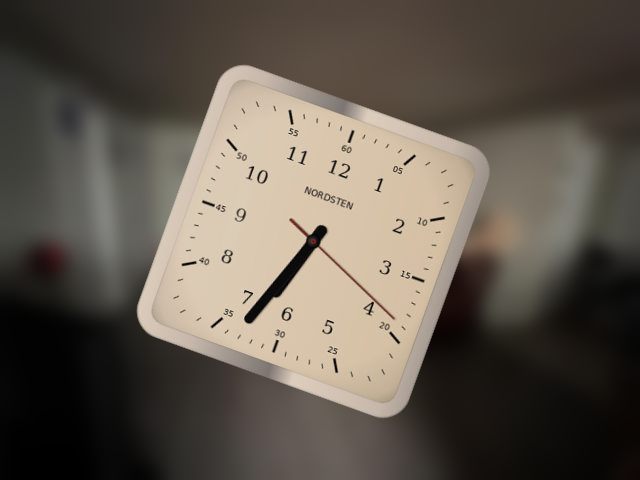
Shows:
6:33:19
